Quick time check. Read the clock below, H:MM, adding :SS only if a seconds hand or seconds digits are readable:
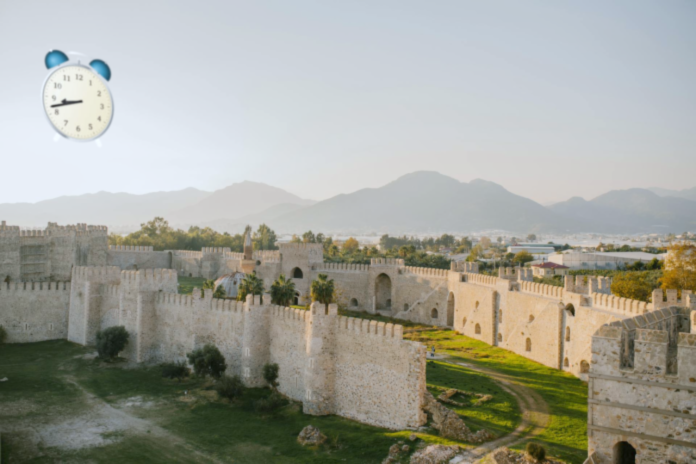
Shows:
8:42
